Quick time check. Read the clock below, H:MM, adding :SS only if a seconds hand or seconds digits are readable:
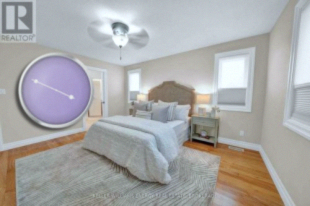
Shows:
3:49
